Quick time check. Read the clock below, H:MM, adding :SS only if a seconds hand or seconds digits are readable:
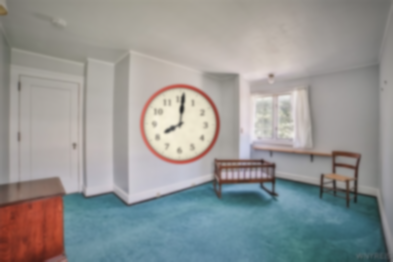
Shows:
8:01
